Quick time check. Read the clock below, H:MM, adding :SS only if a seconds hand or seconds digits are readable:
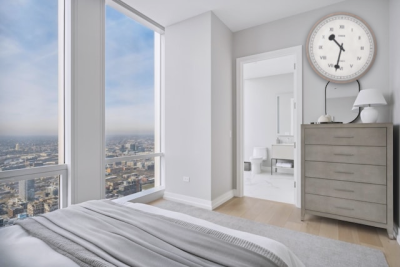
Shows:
10:32
